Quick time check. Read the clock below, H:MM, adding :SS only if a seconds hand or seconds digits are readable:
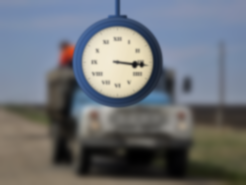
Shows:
3:16
